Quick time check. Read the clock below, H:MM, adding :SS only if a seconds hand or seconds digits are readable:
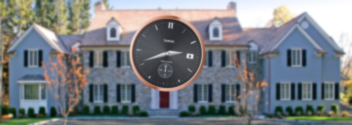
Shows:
2:41
